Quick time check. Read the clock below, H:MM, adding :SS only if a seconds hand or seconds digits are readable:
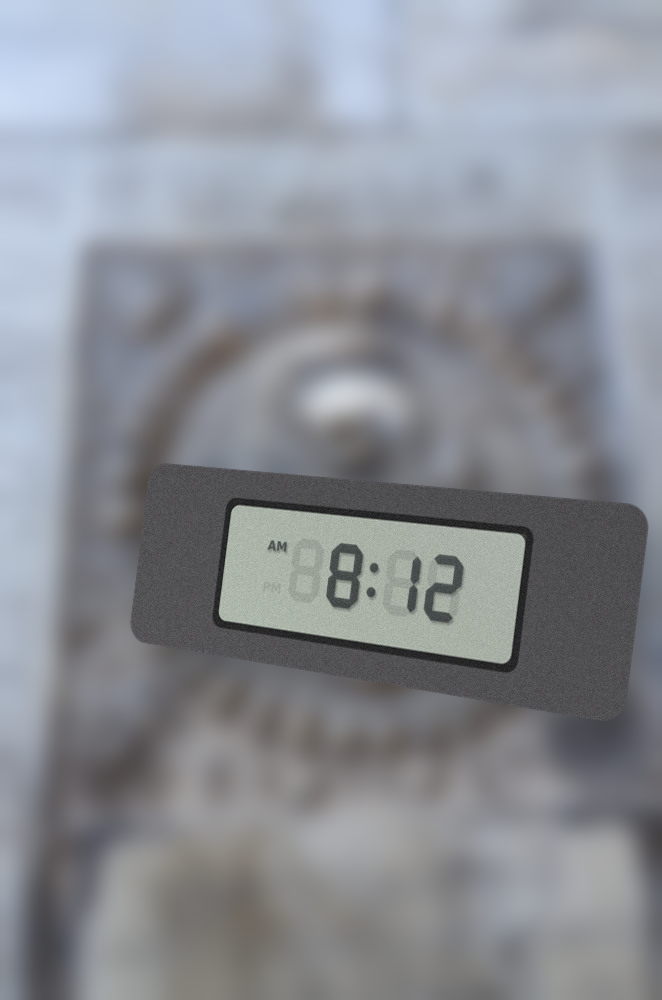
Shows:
8:12
